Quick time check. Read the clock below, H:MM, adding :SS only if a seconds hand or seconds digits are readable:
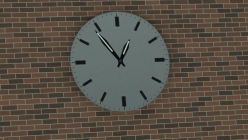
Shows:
12:54
